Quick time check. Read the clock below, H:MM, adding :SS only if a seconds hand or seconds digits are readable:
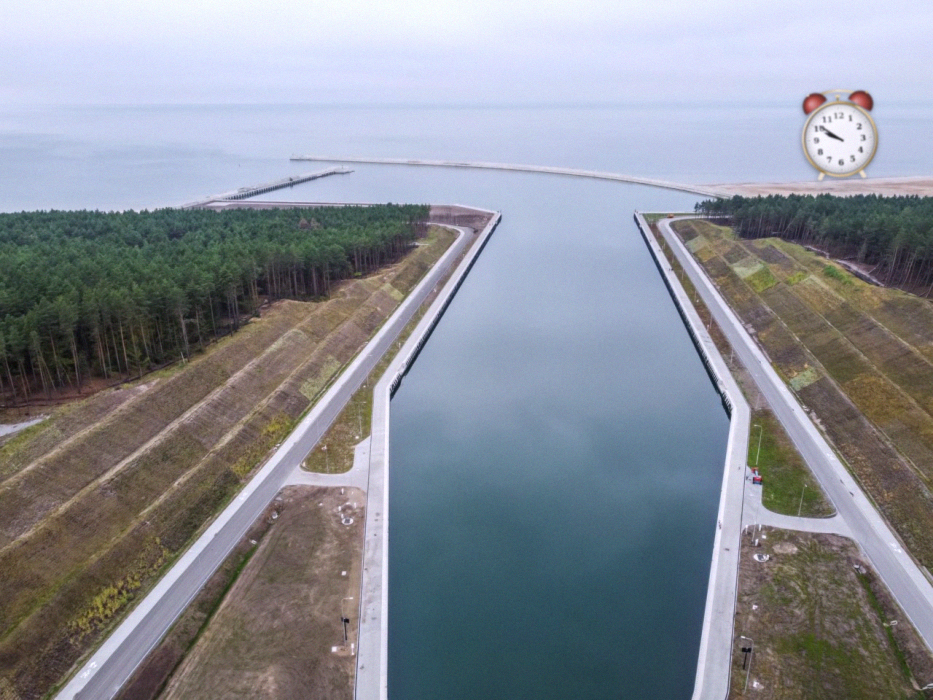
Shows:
9:51
